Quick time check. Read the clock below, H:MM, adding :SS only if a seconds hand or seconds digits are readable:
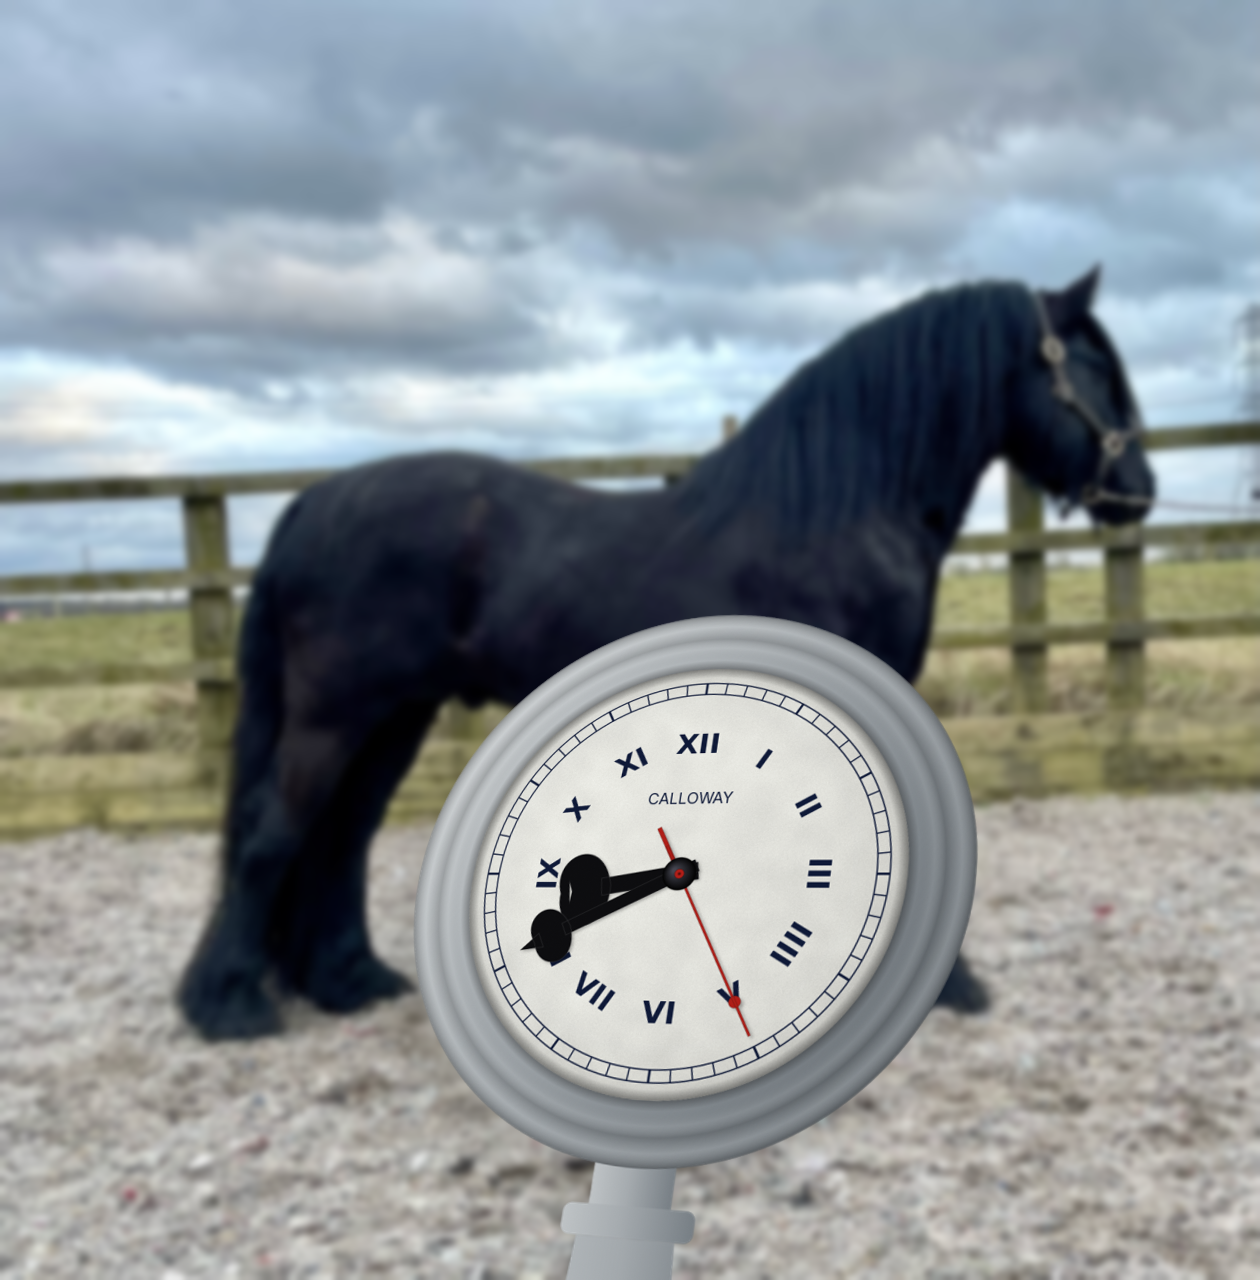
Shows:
8:40:25
